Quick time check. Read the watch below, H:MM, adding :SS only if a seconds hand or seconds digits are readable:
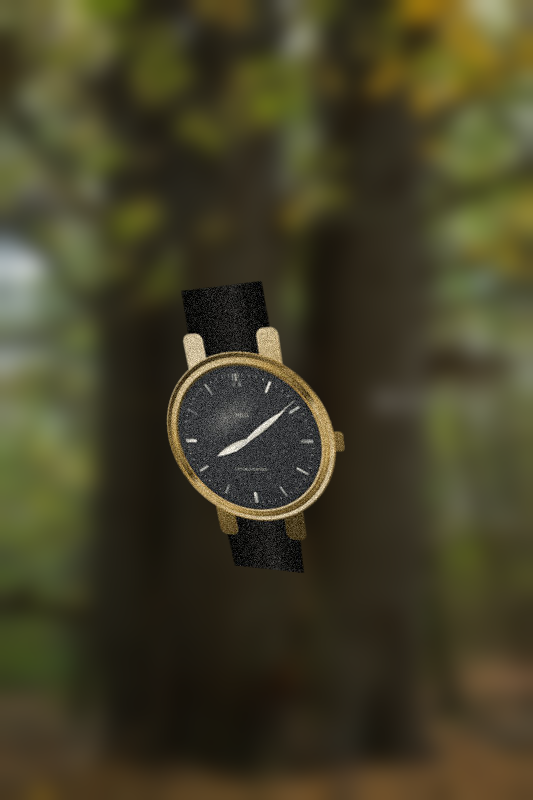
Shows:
8:09:09
